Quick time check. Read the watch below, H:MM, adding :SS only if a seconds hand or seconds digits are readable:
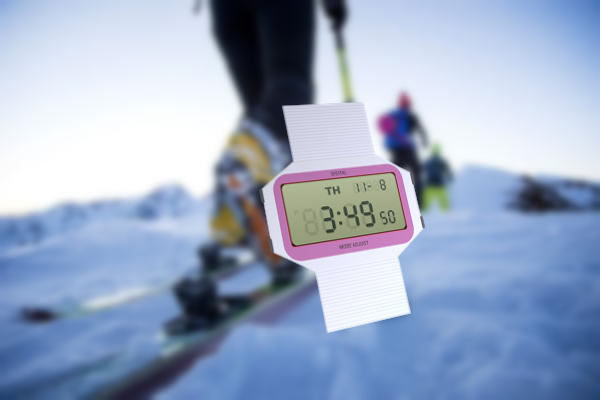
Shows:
3:49:50
